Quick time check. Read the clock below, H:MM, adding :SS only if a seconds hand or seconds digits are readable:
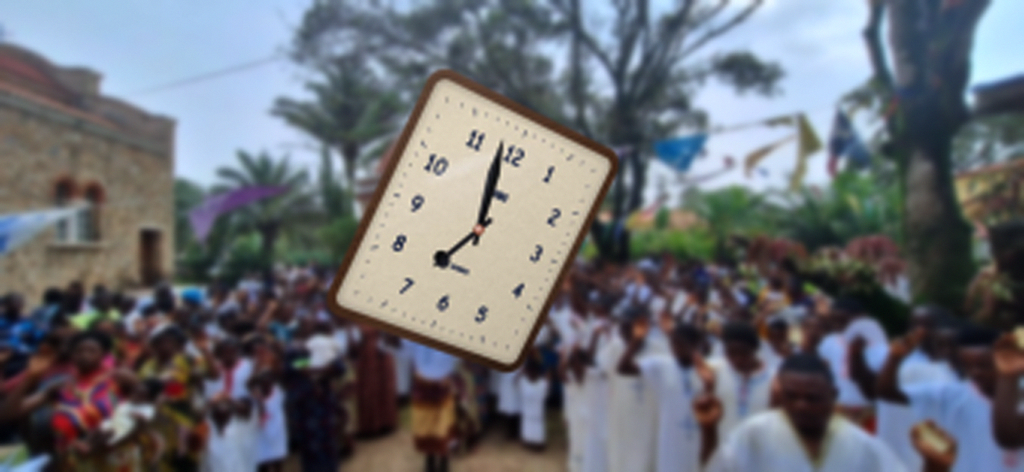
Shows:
6:58
